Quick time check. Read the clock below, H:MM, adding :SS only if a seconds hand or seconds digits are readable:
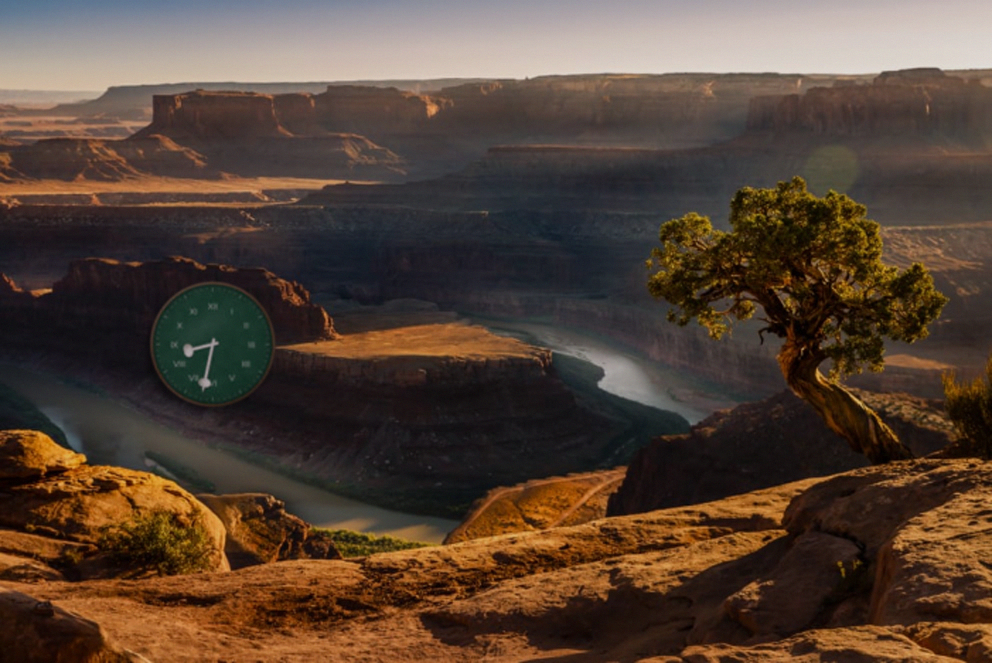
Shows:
8:32
